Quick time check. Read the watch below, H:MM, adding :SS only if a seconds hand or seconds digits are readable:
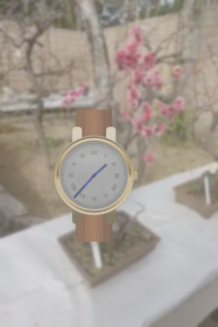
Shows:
1:37
